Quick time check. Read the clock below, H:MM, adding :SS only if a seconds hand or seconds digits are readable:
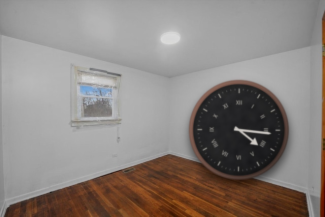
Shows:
4:16
